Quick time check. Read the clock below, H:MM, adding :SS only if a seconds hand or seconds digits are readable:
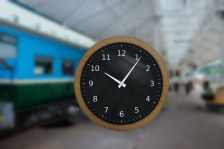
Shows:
10:06
